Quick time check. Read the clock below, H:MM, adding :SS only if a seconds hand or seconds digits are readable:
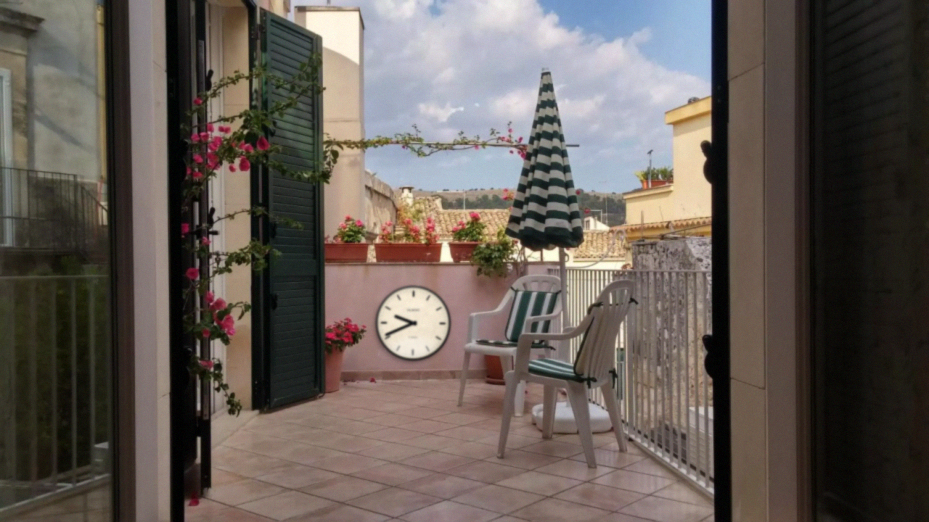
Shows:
9:41
